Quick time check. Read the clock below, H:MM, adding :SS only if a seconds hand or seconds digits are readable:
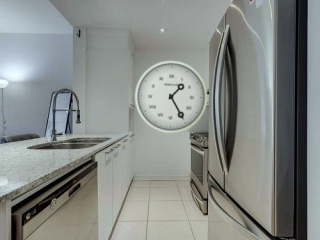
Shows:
1:25
